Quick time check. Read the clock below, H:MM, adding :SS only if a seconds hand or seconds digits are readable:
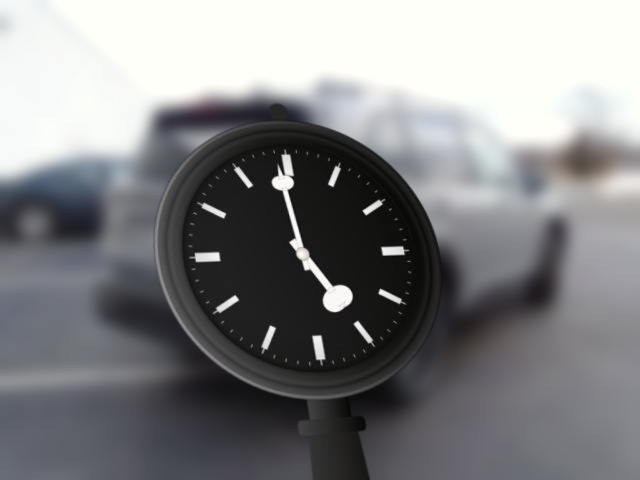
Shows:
4:59
